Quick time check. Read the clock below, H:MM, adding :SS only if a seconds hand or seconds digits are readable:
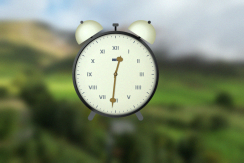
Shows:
12:31
